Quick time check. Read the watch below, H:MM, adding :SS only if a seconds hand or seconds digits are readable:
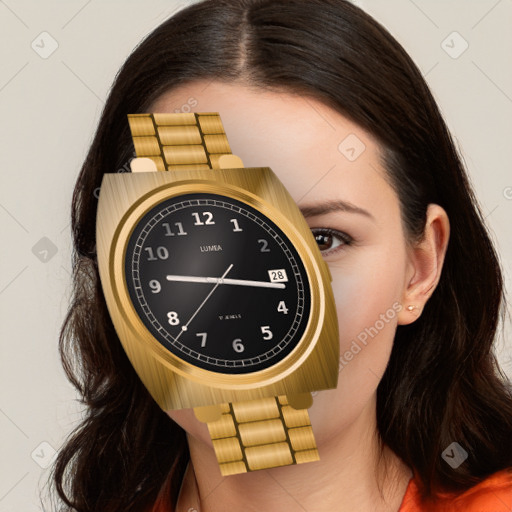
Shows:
9:16:38
